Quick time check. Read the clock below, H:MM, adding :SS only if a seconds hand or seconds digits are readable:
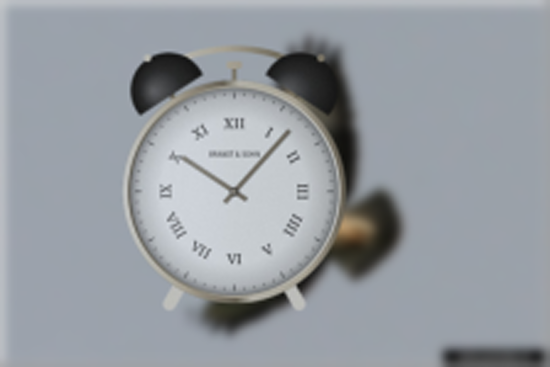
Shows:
10:07
